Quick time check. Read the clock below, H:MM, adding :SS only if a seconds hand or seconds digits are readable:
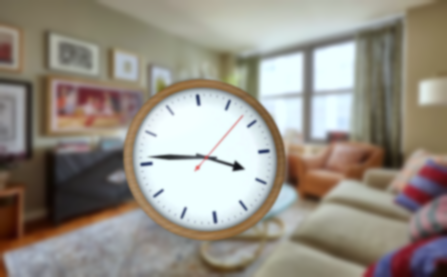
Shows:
3:46:08
